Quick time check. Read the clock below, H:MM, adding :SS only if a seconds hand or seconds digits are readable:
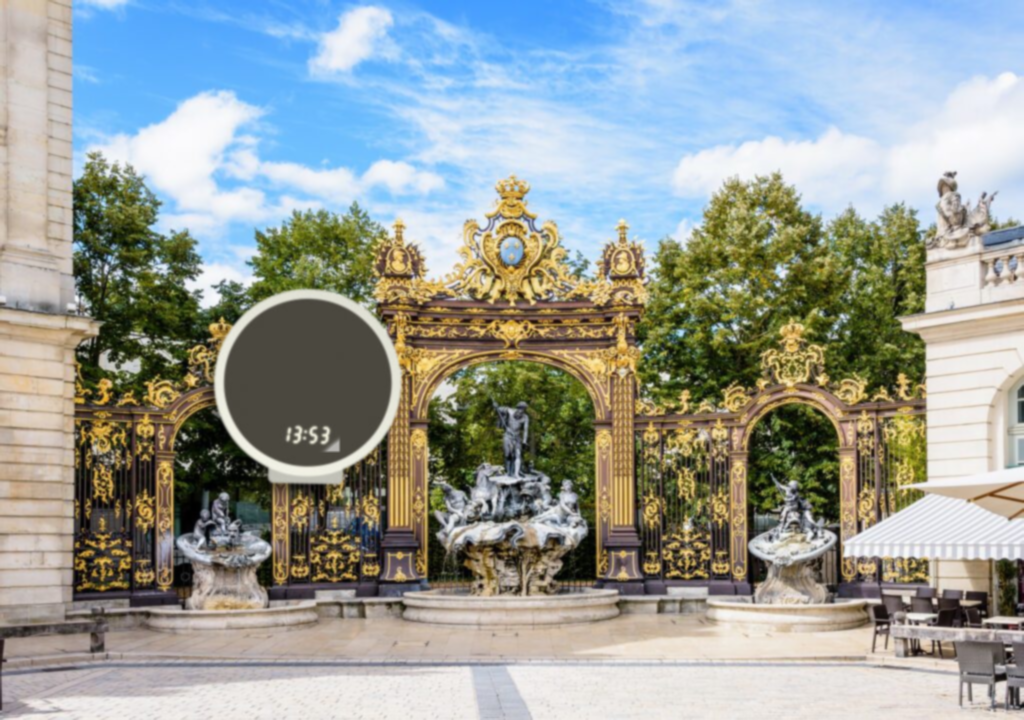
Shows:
13:53
